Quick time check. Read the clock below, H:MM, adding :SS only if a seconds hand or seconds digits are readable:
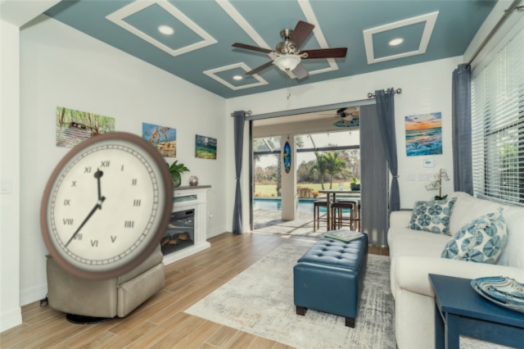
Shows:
11:36
